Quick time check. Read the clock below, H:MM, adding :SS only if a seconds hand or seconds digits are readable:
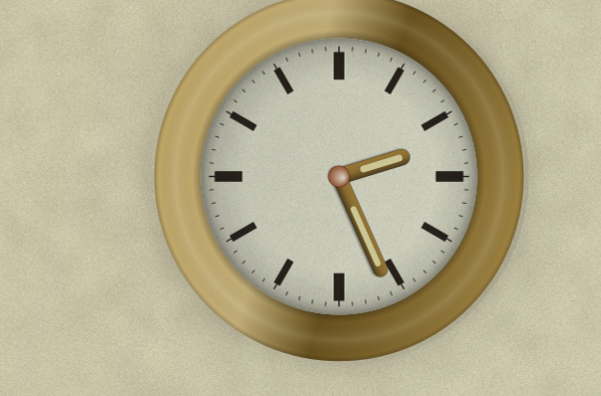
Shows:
2:26
